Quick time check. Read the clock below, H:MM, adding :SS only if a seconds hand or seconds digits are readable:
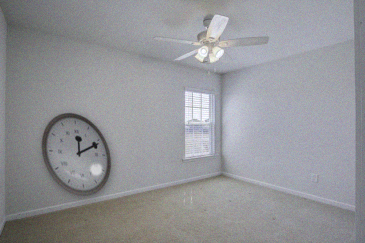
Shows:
12:11
